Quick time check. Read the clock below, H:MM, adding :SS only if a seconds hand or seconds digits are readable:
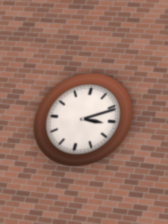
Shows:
3:11
